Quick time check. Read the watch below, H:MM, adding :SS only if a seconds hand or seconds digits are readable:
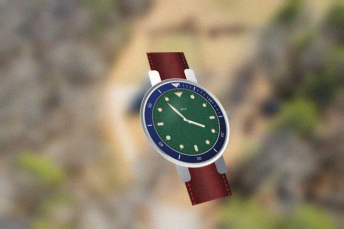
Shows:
3:54
